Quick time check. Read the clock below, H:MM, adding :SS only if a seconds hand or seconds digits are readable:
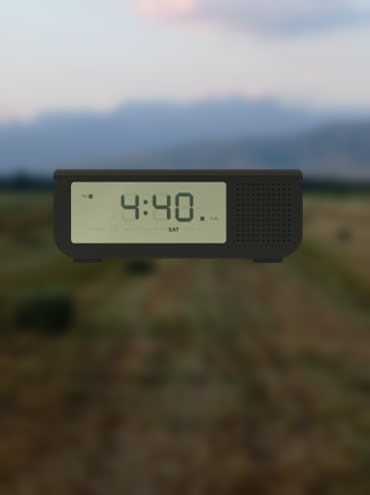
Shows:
4:40
